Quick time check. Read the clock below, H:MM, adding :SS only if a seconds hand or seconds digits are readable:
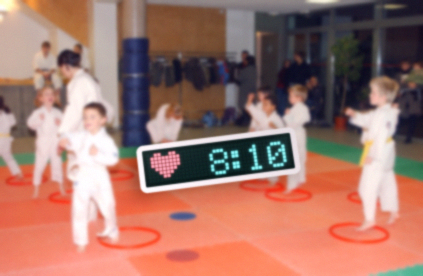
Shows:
8:10
